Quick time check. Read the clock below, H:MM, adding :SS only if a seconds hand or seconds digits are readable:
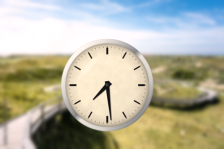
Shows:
7:29
